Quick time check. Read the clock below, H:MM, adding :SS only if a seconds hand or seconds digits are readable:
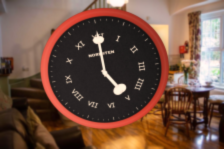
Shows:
5:00
